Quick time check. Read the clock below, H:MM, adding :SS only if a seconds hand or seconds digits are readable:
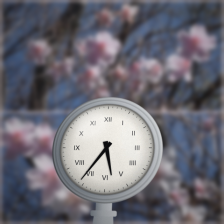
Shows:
5:36
